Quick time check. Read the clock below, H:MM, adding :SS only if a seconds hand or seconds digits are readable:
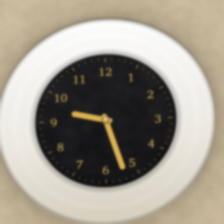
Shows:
9:27
